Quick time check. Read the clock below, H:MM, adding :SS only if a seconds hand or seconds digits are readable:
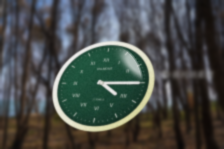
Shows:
4:15
